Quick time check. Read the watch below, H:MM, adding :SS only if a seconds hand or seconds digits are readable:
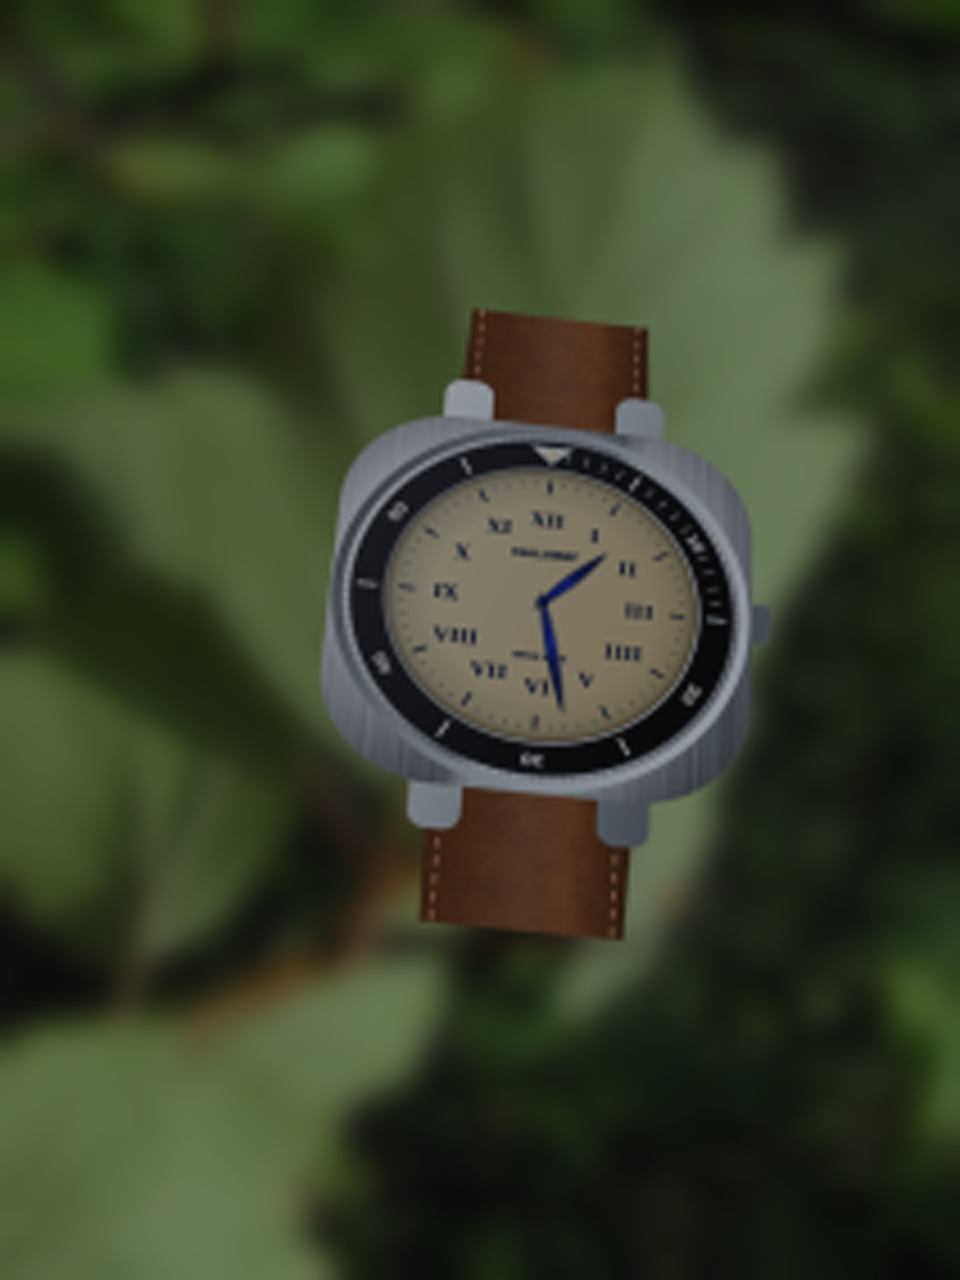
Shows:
1:28
